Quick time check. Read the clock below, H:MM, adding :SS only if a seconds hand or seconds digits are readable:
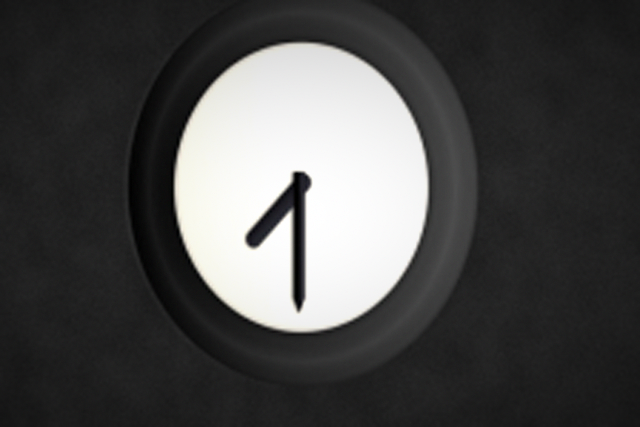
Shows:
7:30
